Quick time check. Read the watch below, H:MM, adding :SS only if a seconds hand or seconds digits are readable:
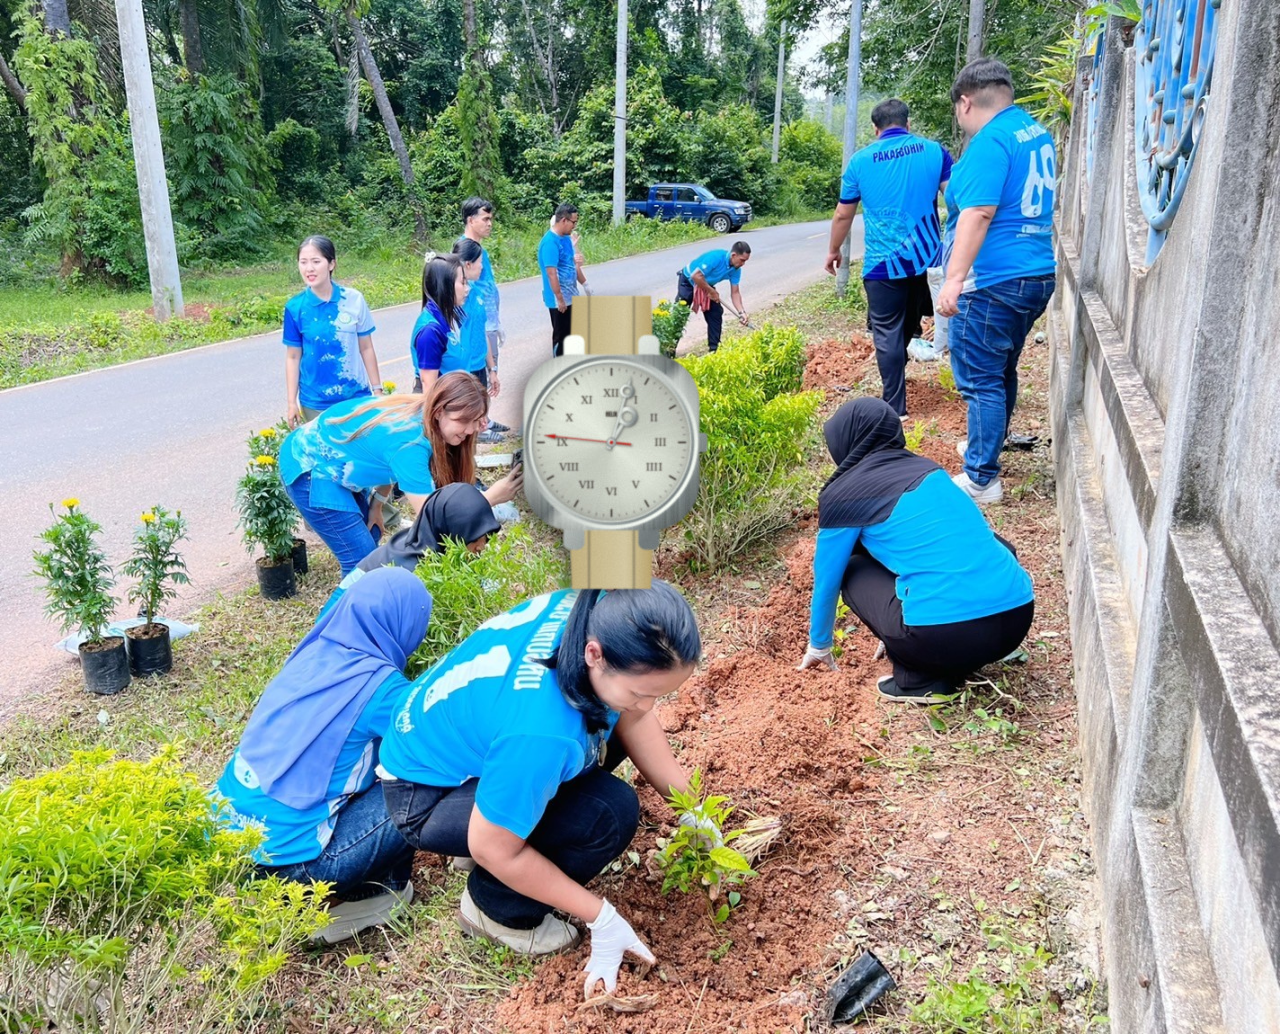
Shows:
1:02:46
